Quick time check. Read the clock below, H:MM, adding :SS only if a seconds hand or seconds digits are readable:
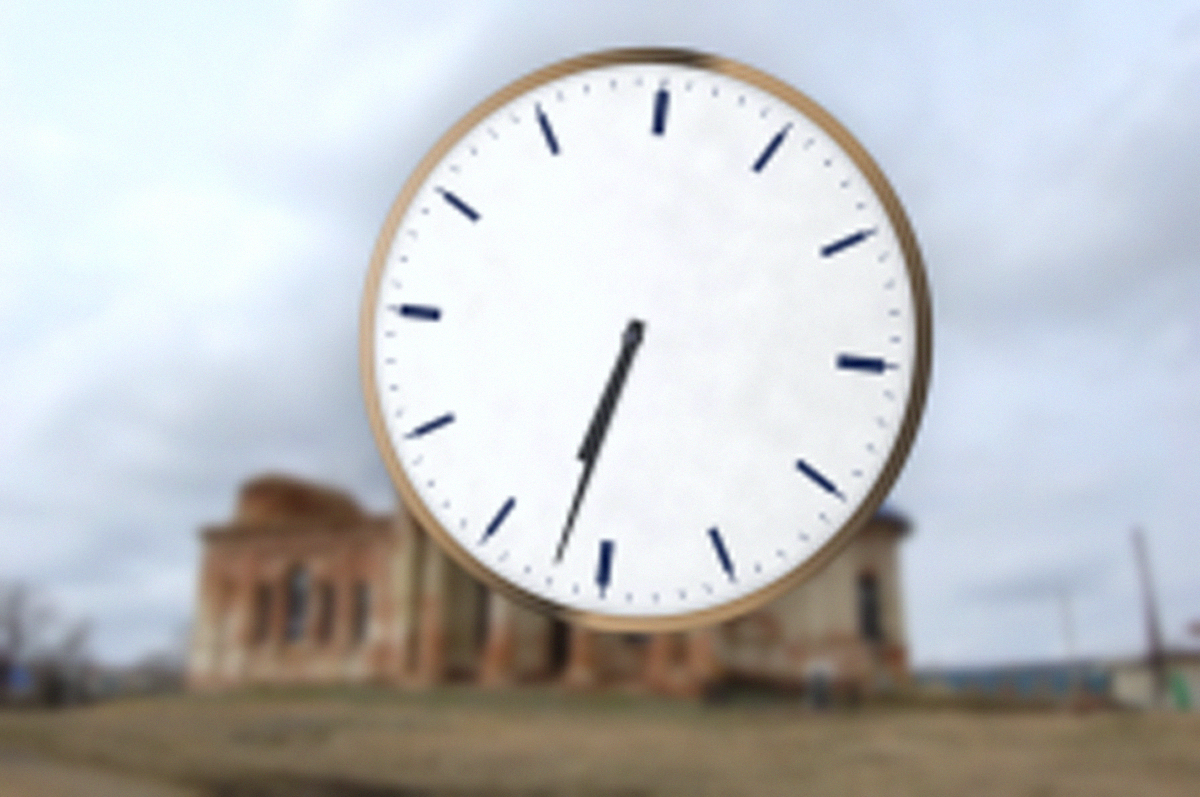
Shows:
6:32
